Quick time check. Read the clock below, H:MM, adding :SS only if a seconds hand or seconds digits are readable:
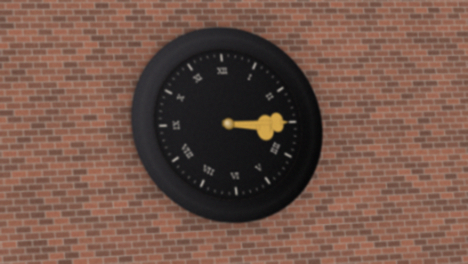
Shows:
3:15
